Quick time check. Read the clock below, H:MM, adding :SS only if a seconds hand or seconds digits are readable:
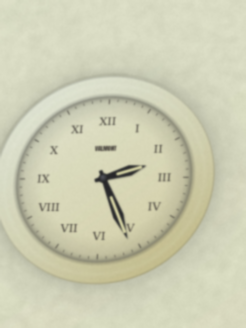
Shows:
2:26
